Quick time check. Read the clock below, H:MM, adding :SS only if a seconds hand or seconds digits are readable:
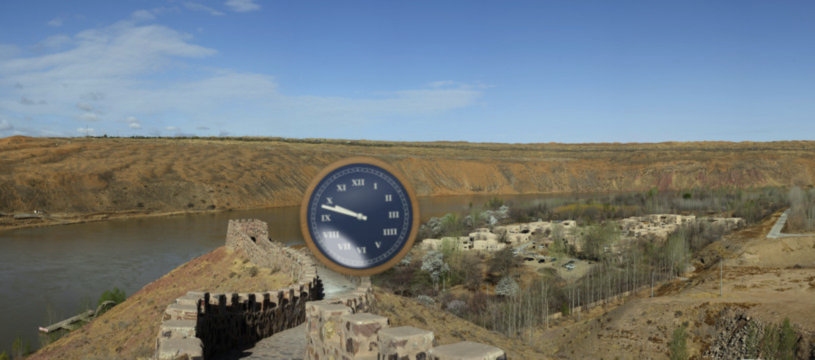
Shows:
9:48
